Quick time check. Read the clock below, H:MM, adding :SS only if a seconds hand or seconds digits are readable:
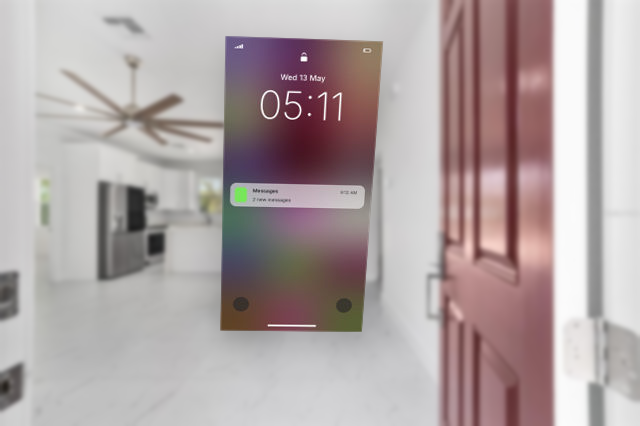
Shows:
5:11
